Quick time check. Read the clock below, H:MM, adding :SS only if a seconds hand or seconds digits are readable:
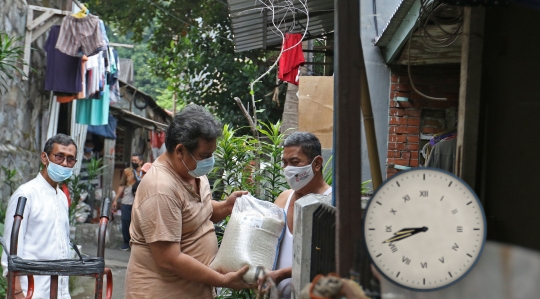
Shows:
8:42
